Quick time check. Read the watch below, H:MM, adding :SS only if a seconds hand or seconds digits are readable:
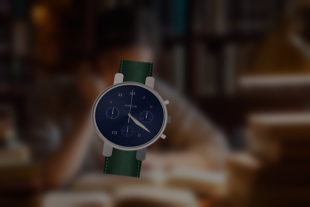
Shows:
4:21
